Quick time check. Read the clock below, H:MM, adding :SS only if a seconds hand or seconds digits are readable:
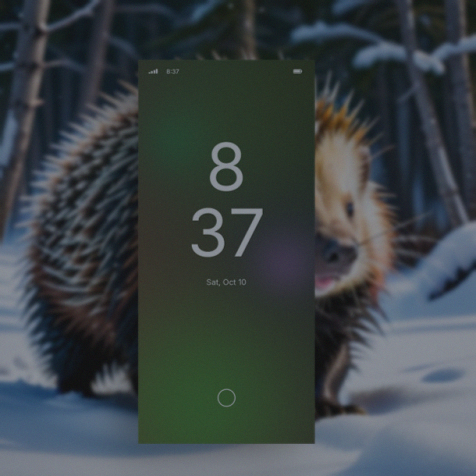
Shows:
8:37
